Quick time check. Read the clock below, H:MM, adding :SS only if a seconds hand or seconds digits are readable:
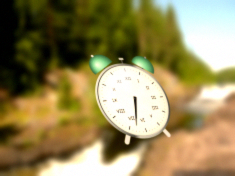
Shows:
6:33
